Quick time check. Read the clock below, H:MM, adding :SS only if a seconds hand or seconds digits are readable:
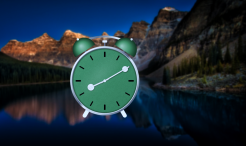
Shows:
8:10
